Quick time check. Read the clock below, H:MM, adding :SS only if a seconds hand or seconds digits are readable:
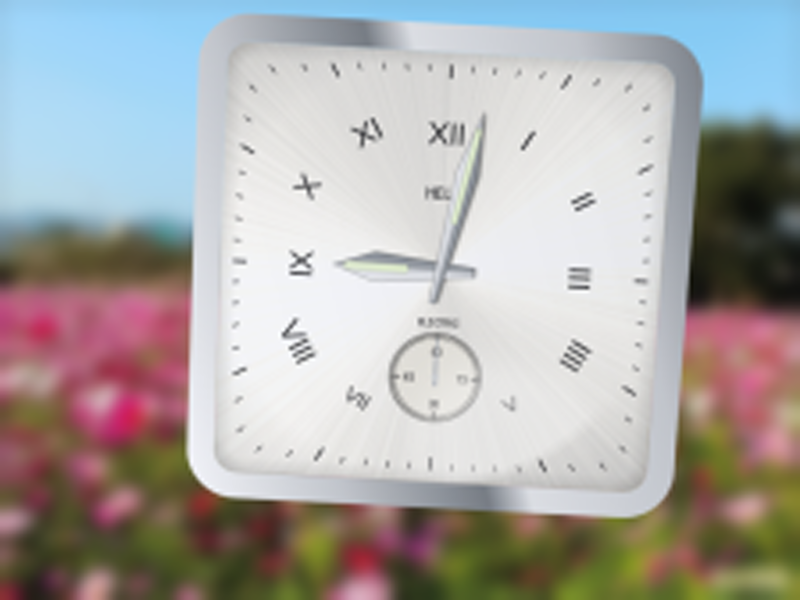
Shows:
9:02
